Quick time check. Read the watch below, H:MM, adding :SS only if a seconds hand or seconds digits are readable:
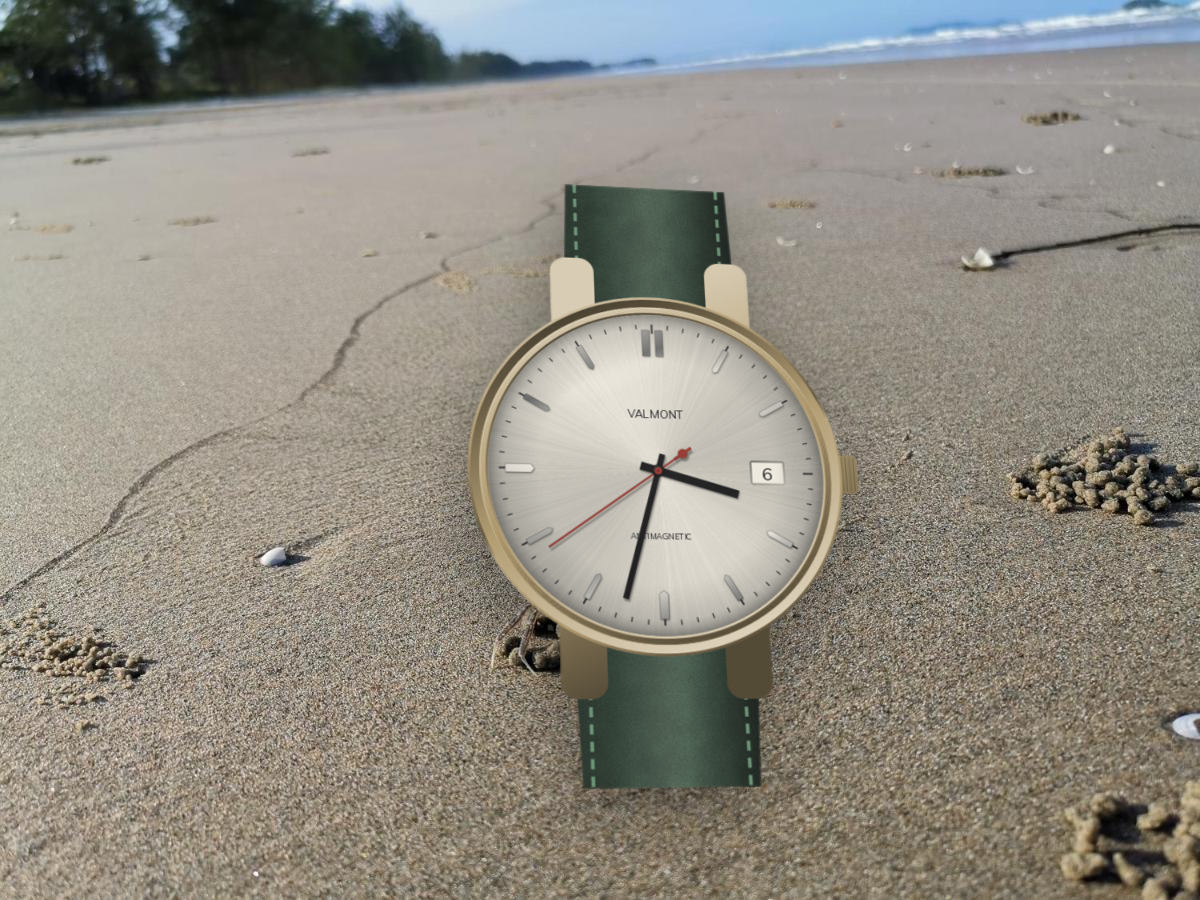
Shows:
3:32:39
